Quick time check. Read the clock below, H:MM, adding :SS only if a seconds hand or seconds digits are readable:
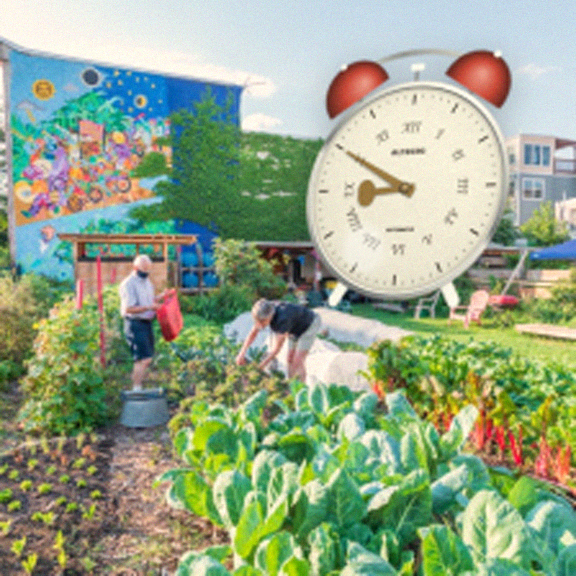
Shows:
8:50
